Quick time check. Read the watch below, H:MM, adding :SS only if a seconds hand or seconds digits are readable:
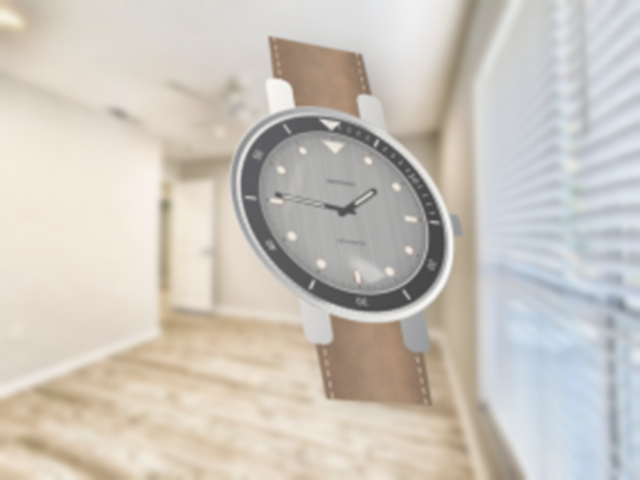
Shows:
1:46
